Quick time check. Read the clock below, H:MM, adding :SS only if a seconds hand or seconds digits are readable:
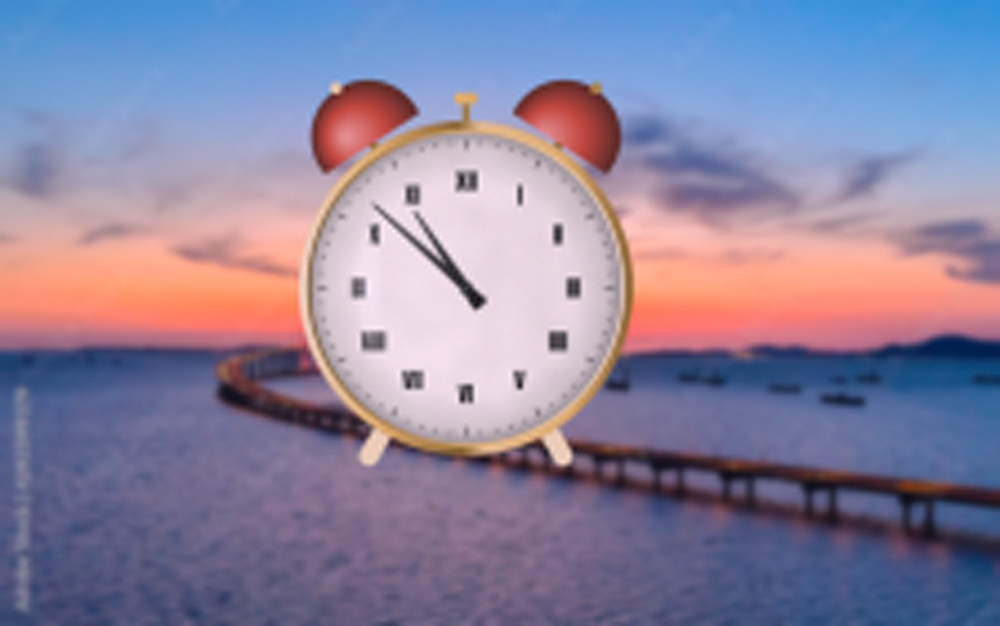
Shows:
10:52
